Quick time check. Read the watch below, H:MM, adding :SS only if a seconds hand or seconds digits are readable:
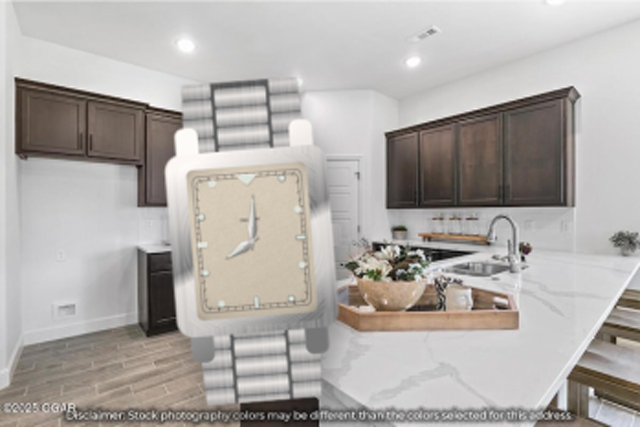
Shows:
8:01
